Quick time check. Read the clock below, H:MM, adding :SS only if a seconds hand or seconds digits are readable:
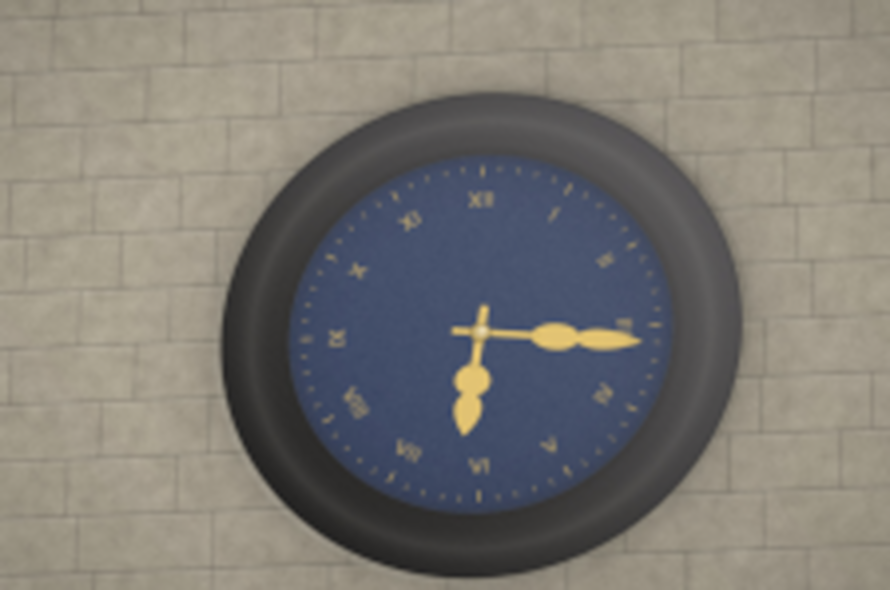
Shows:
6:16
